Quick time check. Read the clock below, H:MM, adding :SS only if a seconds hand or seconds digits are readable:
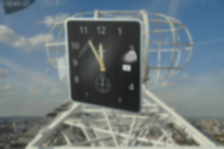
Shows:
11:55
